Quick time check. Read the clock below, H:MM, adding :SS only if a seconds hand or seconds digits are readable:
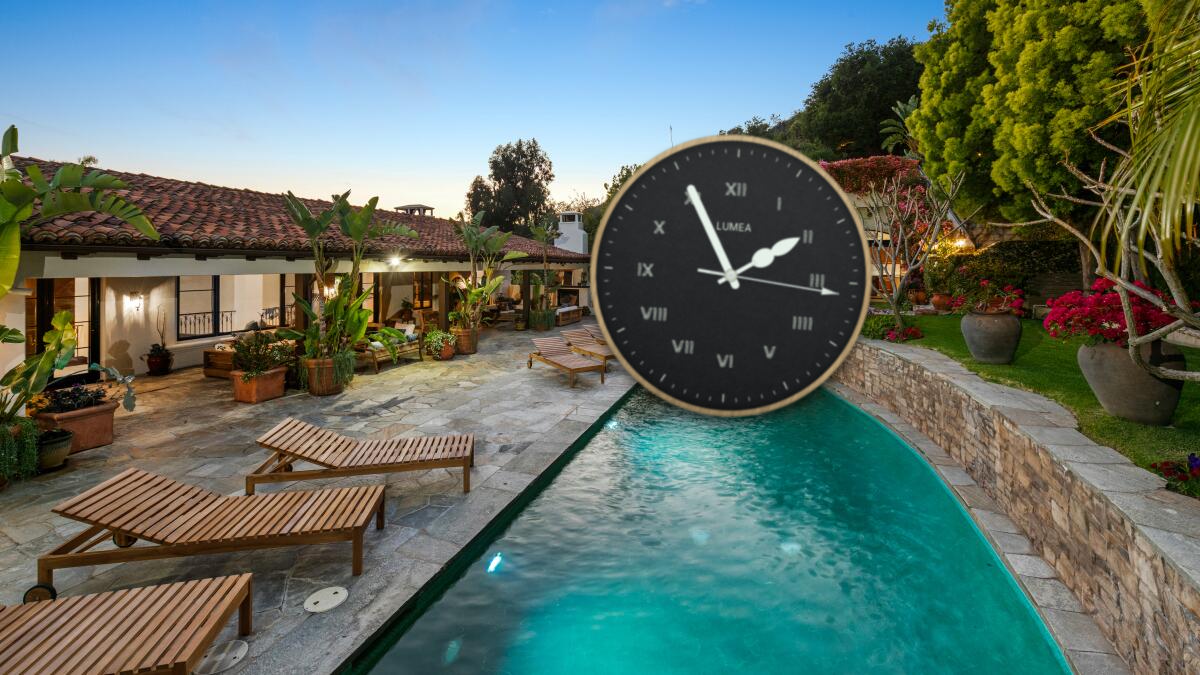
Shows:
1:55:16
